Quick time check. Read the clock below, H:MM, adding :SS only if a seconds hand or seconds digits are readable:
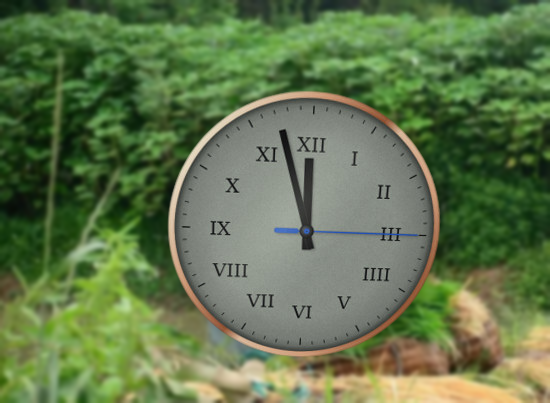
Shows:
11:57:15
